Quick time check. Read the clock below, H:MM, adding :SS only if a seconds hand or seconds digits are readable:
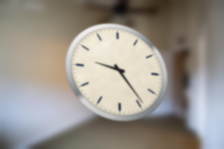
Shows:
9:24
